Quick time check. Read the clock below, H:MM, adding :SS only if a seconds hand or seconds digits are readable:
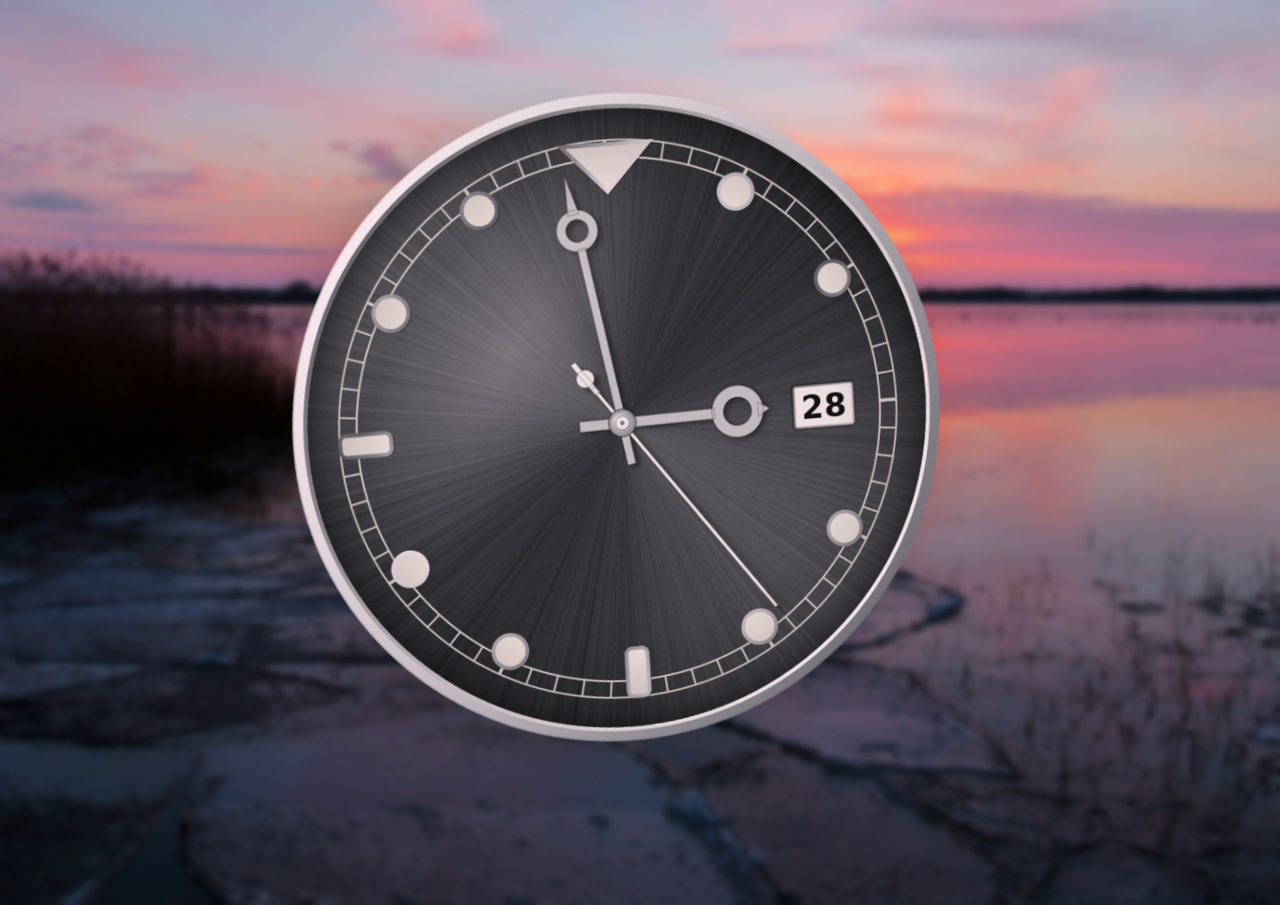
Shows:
2:58:24
